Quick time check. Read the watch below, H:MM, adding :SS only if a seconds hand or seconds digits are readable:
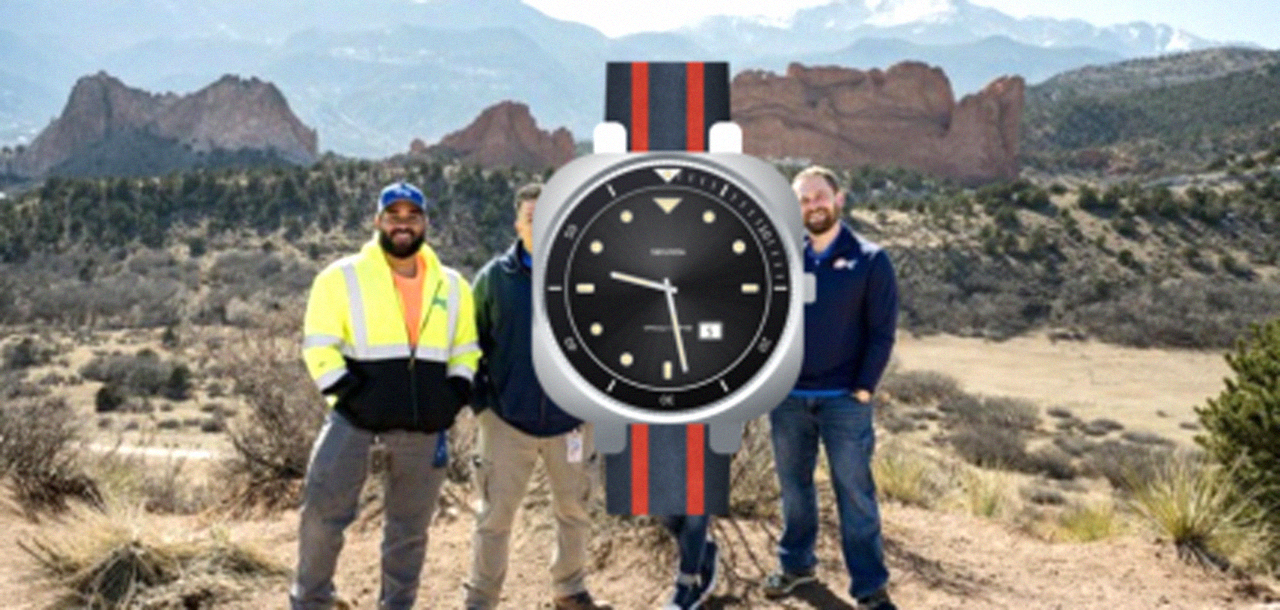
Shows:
9:28
